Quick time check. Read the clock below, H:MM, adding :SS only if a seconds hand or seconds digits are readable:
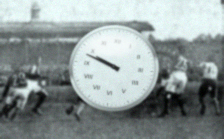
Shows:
9:48
